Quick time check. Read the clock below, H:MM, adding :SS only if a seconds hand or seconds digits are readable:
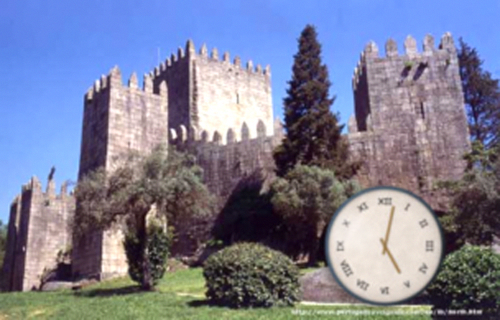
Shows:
5:02
